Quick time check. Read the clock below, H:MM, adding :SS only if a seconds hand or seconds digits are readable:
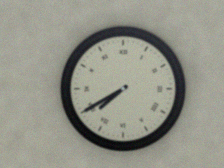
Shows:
7:40
